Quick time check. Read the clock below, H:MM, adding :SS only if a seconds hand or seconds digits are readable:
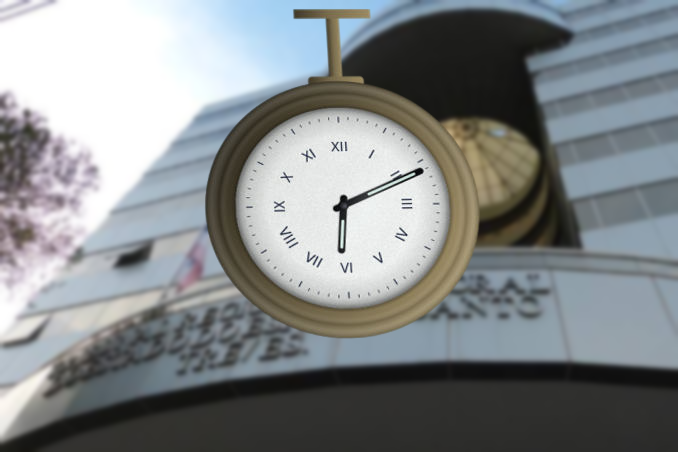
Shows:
6:11
